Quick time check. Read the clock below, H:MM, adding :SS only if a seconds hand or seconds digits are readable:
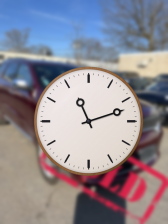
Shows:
11:12
